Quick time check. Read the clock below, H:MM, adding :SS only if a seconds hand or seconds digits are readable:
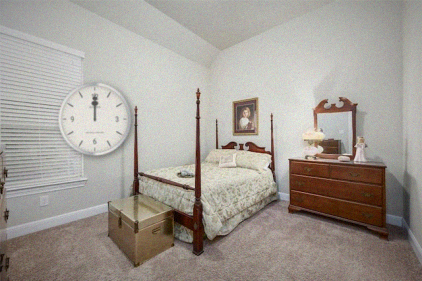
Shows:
12:00
